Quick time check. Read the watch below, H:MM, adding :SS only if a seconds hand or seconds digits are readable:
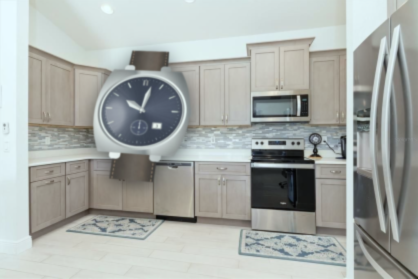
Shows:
10:02
